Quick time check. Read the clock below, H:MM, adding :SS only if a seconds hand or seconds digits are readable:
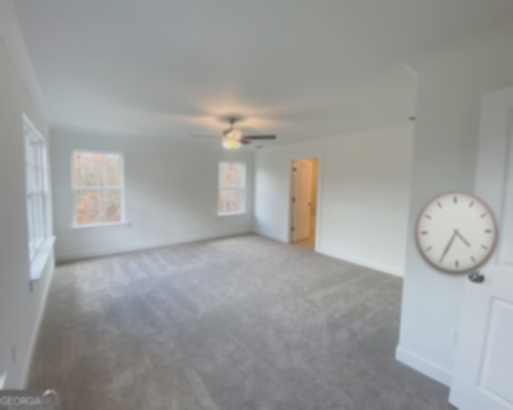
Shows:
4:35
